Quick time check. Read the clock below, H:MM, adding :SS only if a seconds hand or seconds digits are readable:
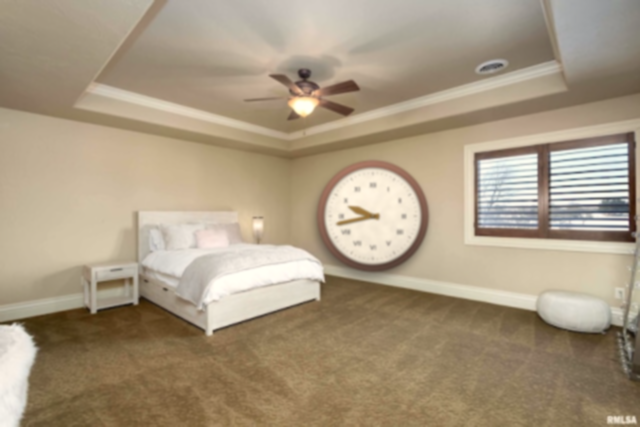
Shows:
9:43
